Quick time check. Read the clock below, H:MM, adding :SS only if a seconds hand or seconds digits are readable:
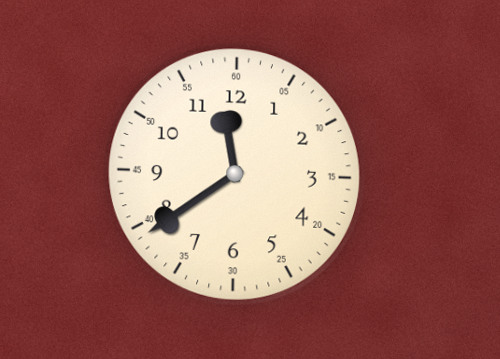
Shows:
11:39
